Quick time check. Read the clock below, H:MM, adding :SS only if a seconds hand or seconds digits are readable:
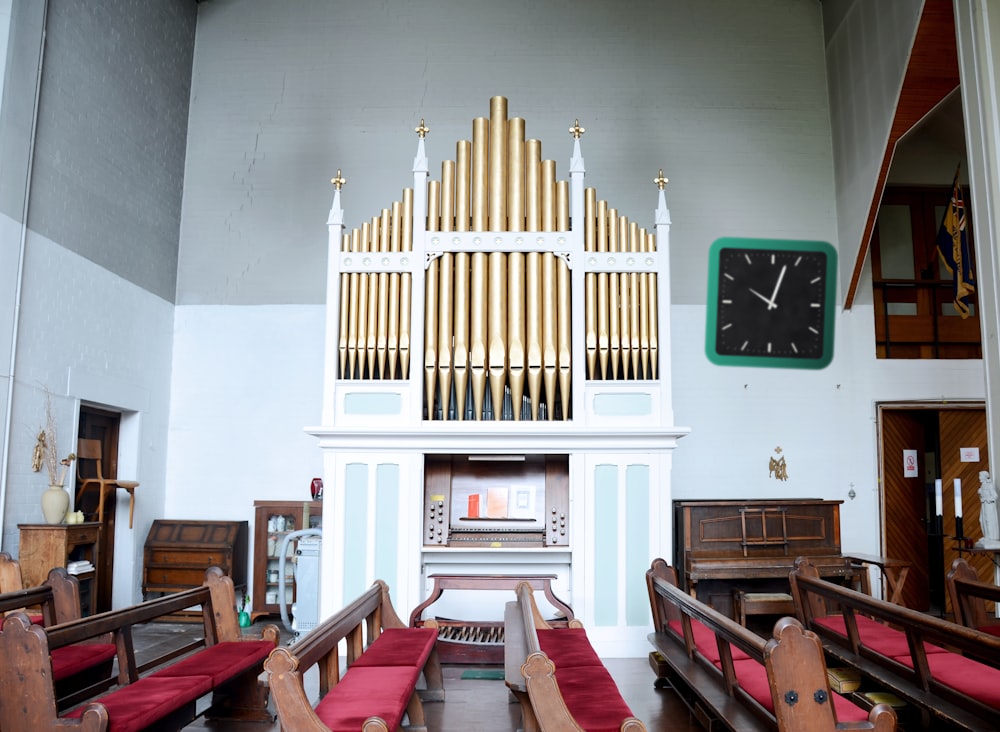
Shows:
10:03
